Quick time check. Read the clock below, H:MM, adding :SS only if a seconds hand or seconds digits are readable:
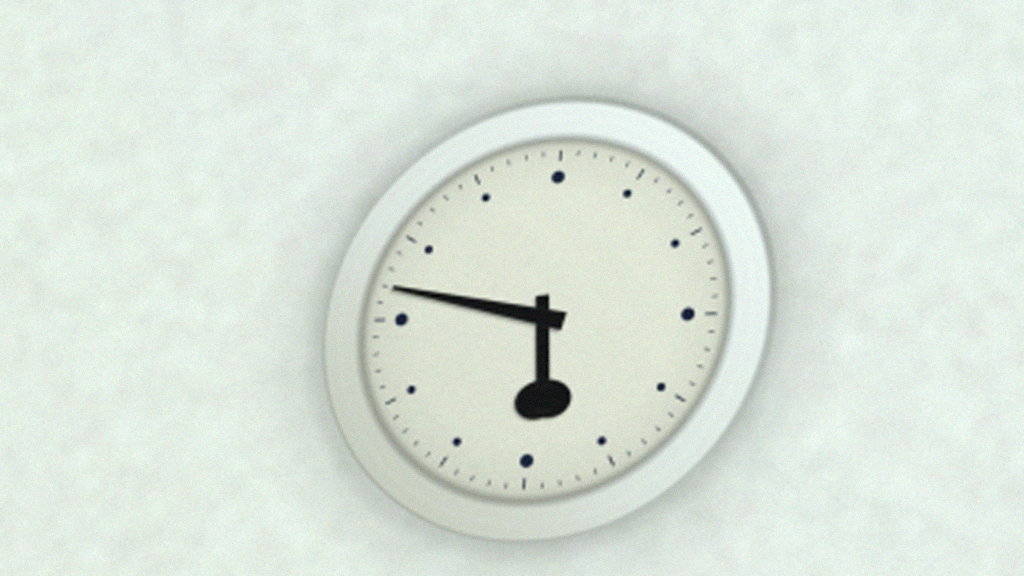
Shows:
5:47
